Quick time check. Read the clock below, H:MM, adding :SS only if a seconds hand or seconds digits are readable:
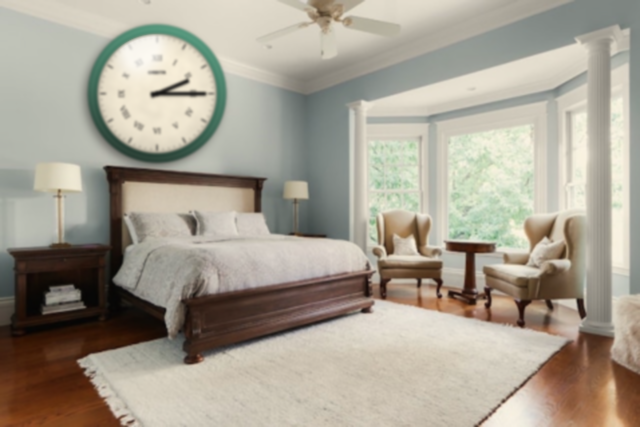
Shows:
2:15
